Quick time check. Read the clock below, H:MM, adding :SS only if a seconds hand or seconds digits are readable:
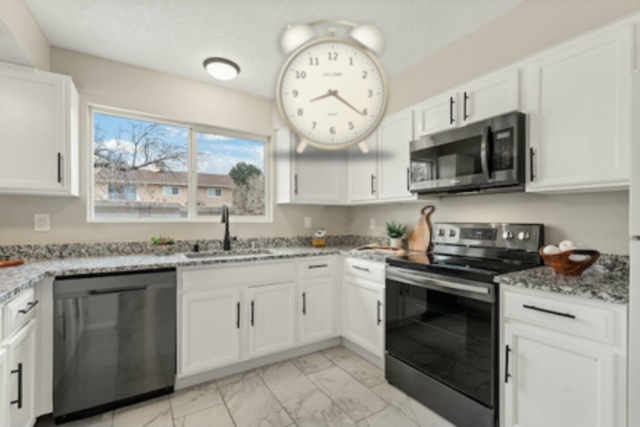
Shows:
8:21
